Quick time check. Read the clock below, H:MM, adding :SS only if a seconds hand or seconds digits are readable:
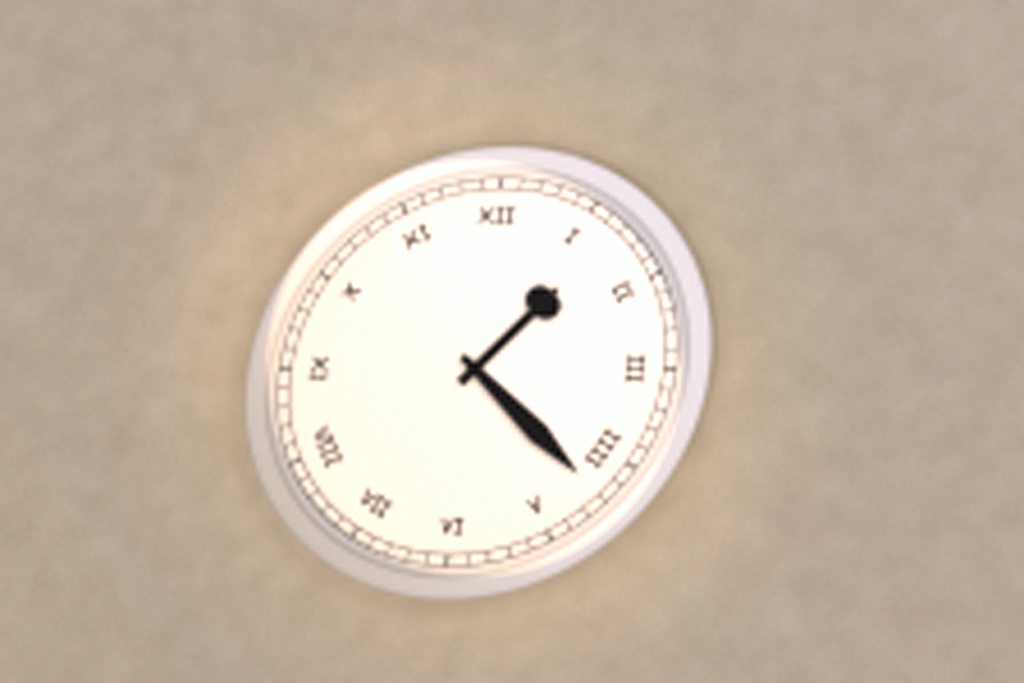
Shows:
1:22
